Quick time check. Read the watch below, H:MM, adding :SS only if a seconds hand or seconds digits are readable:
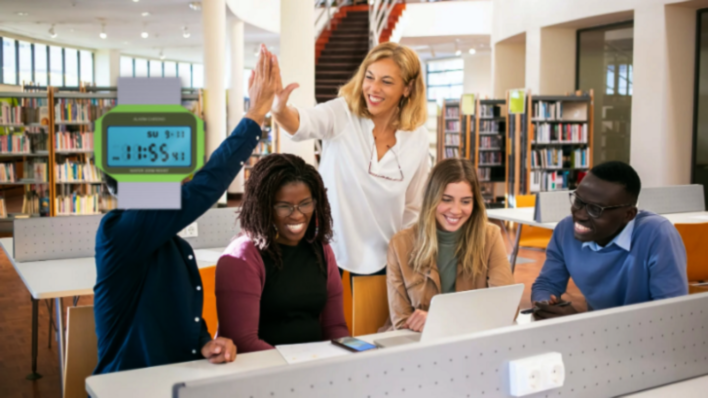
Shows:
11:55
